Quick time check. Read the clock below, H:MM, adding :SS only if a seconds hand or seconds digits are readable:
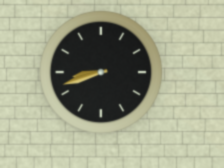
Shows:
8:42
